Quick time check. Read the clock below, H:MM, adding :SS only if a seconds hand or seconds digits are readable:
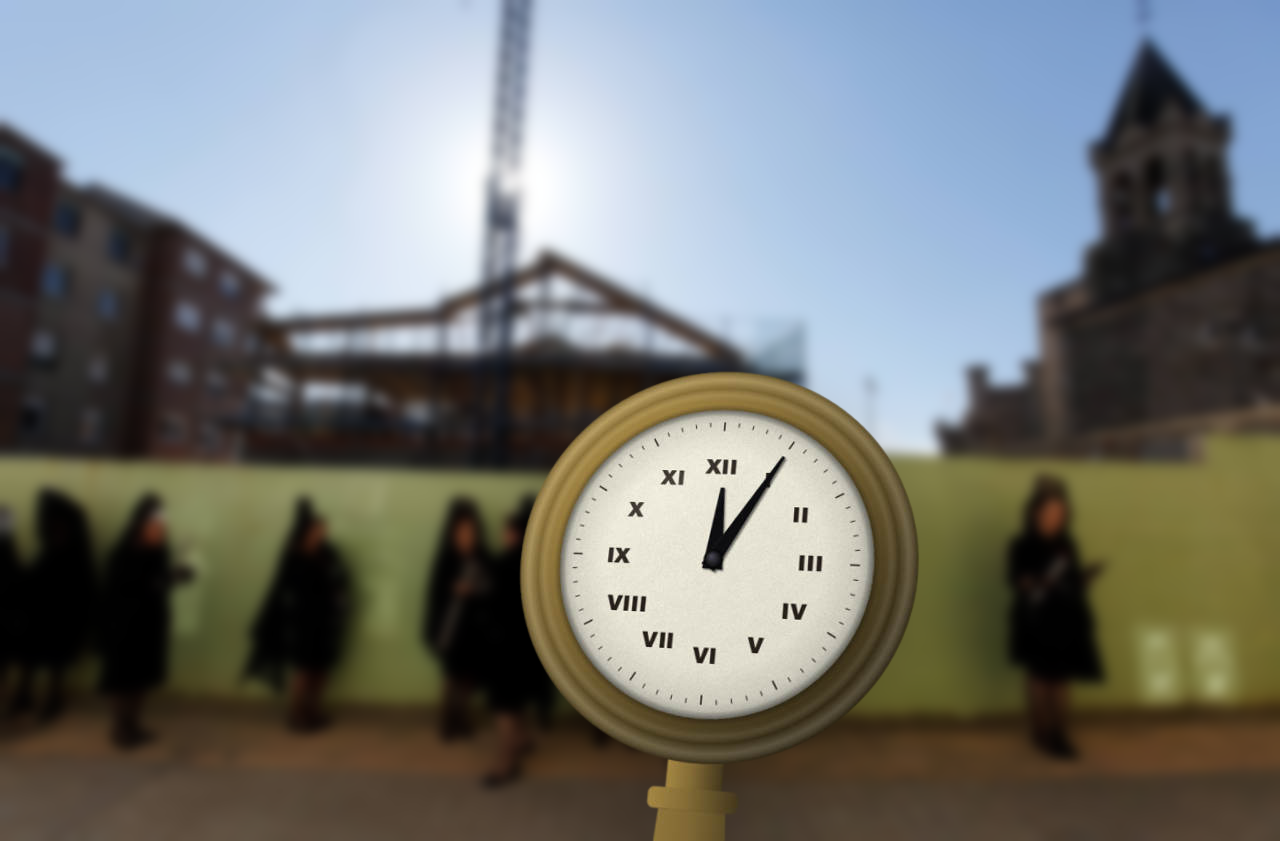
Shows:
12:05
